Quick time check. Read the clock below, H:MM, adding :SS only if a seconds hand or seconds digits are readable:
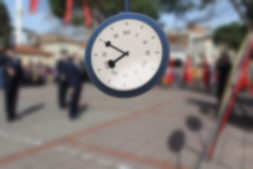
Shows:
7:50
